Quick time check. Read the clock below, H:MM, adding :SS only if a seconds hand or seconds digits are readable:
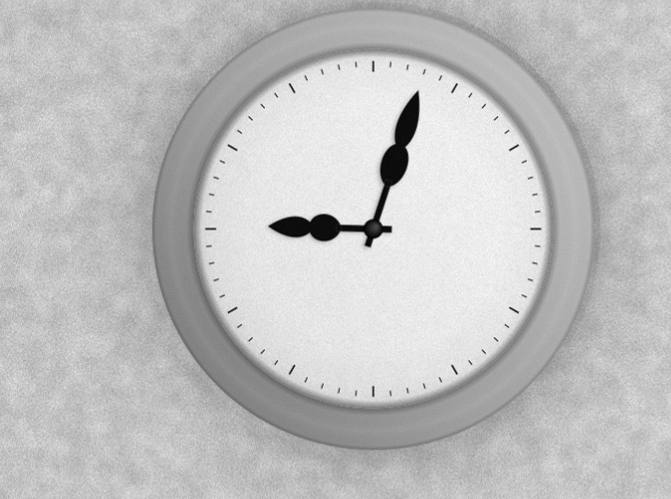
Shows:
9:03
